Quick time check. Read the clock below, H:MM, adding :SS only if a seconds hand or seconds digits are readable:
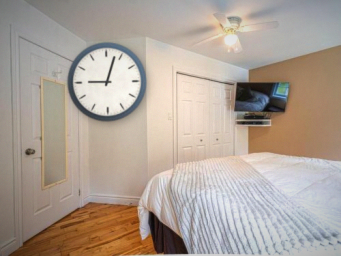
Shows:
9:03
